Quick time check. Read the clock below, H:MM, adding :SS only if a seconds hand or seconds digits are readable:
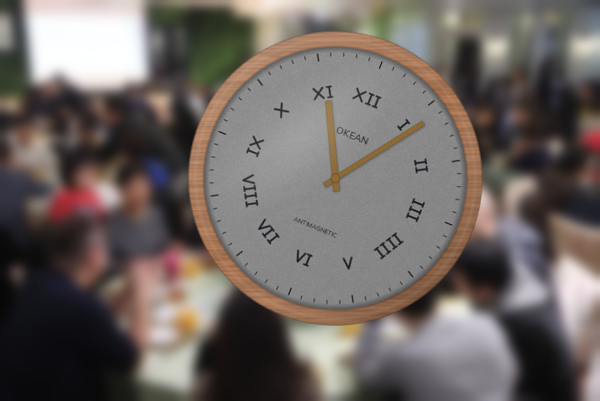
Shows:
11:06
